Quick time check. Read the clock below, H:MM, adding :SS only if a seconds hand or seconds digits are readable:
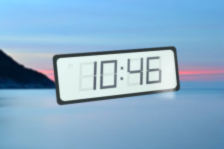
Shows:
10:46
